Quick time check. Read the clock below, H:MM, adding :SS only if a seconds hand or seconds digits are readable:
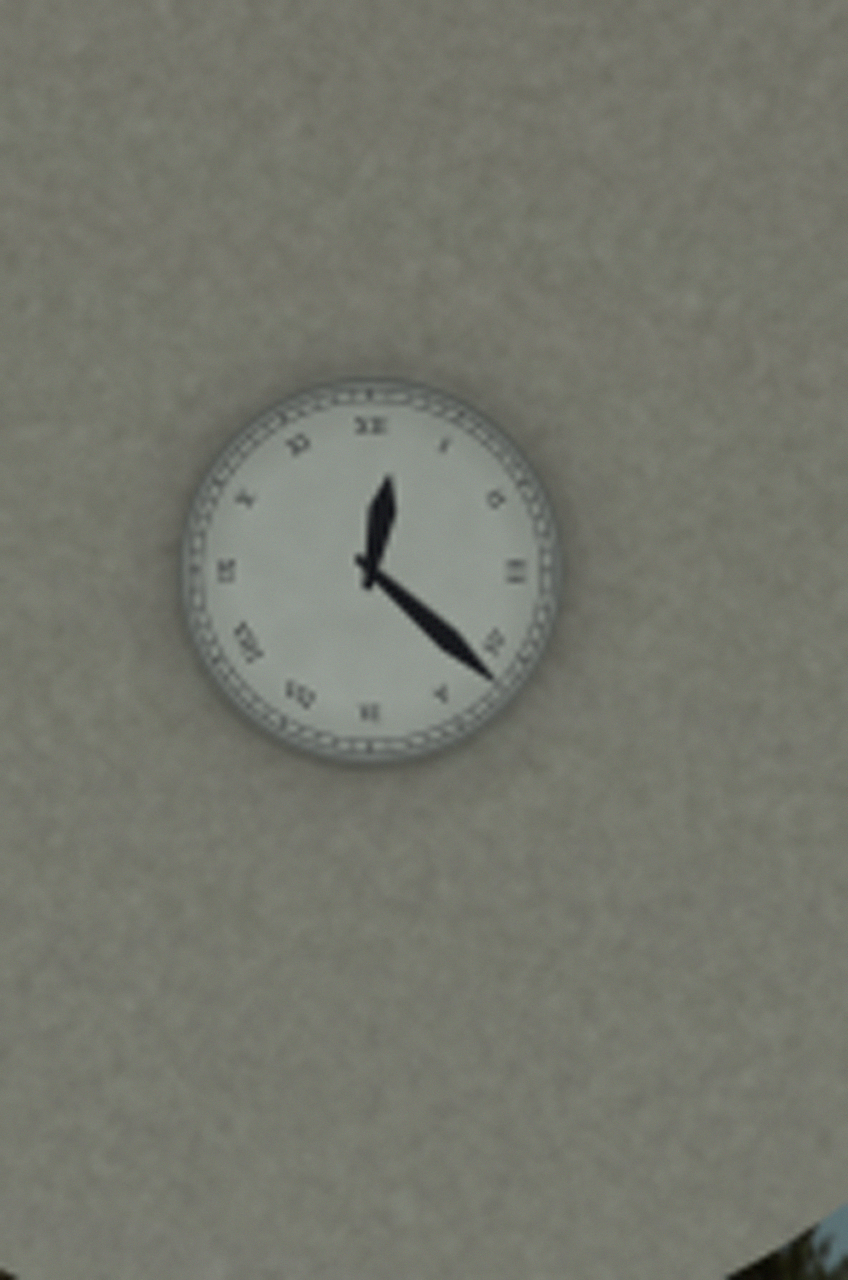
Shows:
12:22
